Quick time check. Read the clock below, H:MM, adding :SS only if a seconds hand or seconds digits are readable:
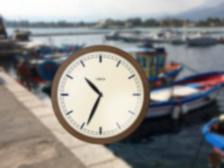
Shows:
10:34
